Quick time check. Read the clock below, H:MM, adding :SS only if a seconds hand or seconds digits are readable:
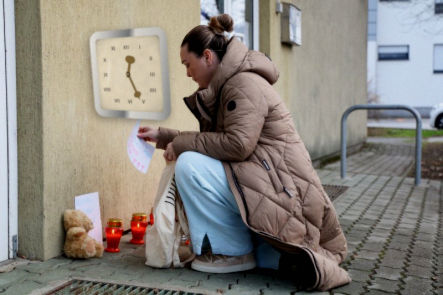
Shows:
12:26
